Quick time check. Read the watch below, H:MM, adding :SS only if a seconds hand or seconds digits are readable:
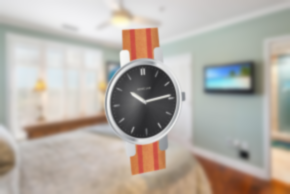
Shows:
10:14
